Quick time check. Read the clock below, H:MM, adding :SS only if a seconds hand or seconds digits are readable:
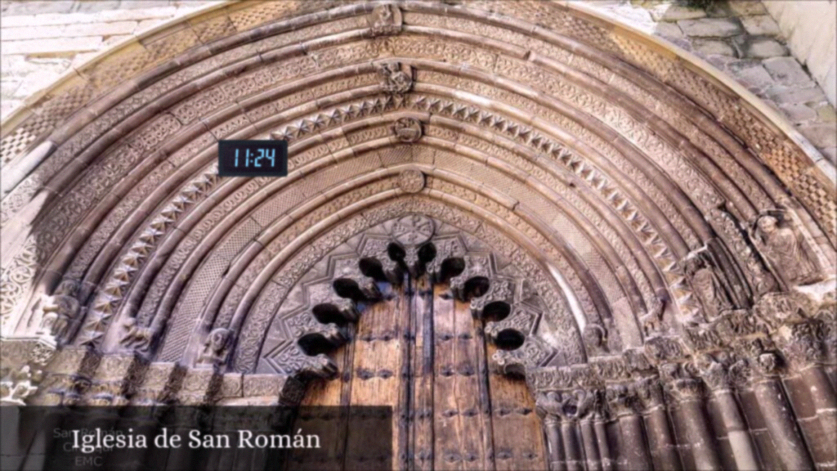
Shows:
11:24
